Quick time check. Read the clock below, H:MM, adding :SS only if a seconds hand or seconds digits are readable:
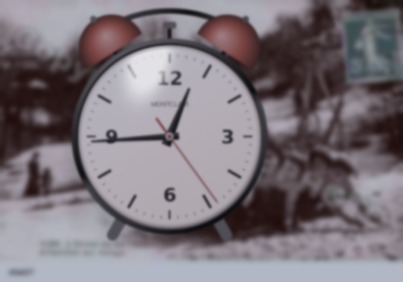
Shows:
12:44:24
